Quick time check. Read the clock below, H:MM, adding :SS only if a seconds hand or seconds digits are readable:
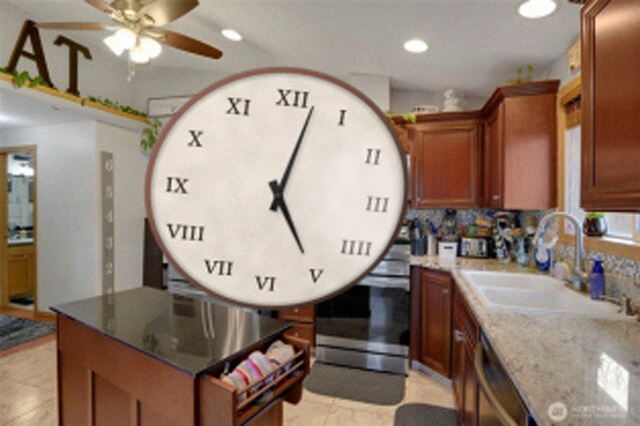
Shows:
5:02
